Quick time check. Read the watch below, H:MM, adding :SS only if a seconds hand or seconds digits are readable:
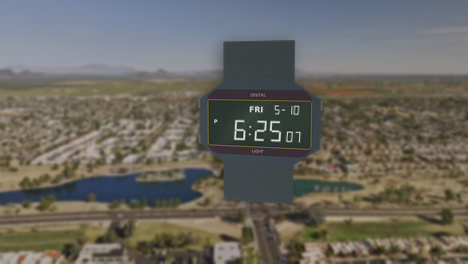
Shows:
6:25:07
